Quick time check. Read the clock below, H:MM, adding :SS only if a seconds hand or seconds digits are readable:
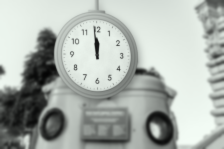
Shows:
11:59
